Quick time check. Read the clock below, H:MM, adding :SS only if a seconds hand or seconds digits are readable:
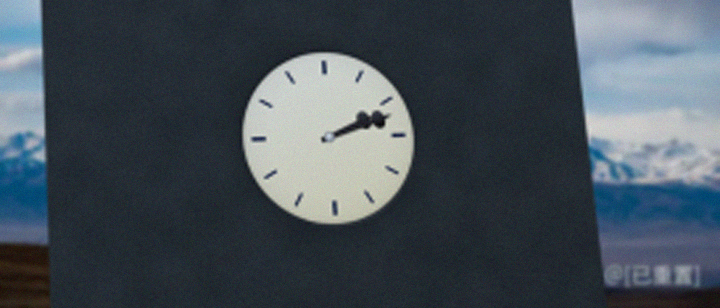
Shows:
2:12
